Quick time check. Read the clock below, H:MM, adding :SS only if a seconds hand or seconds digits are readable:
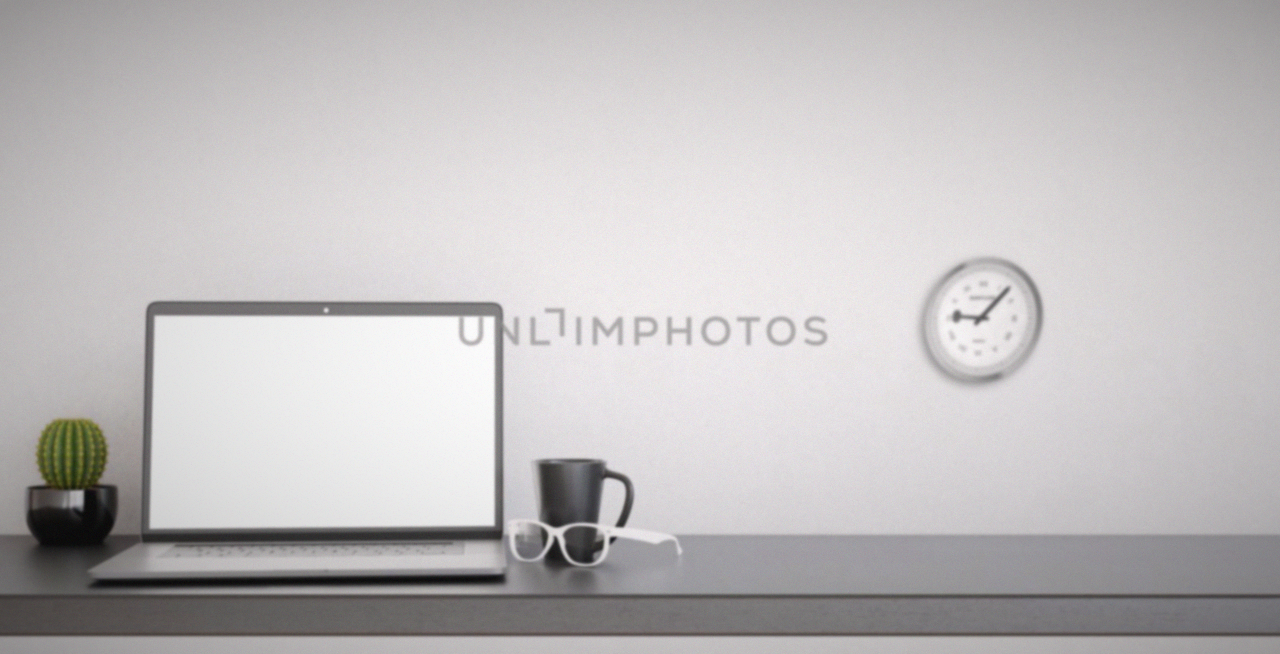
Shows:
9:07
